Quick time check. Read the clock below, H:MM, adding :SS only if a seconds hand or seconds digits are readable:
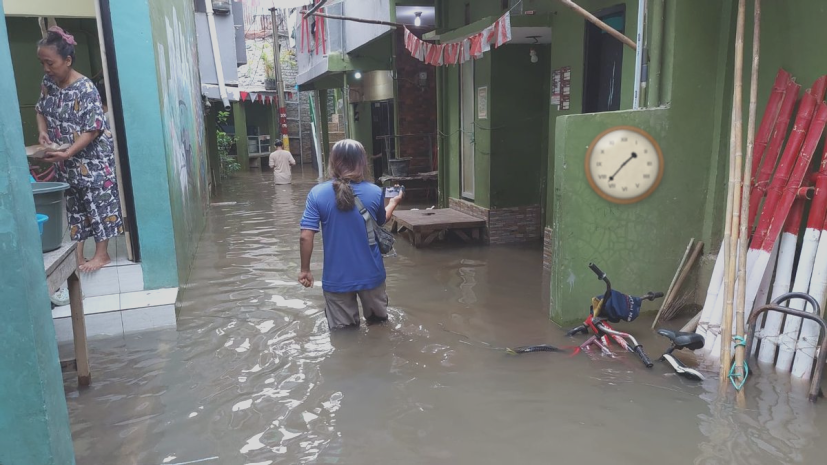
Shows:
1:37
